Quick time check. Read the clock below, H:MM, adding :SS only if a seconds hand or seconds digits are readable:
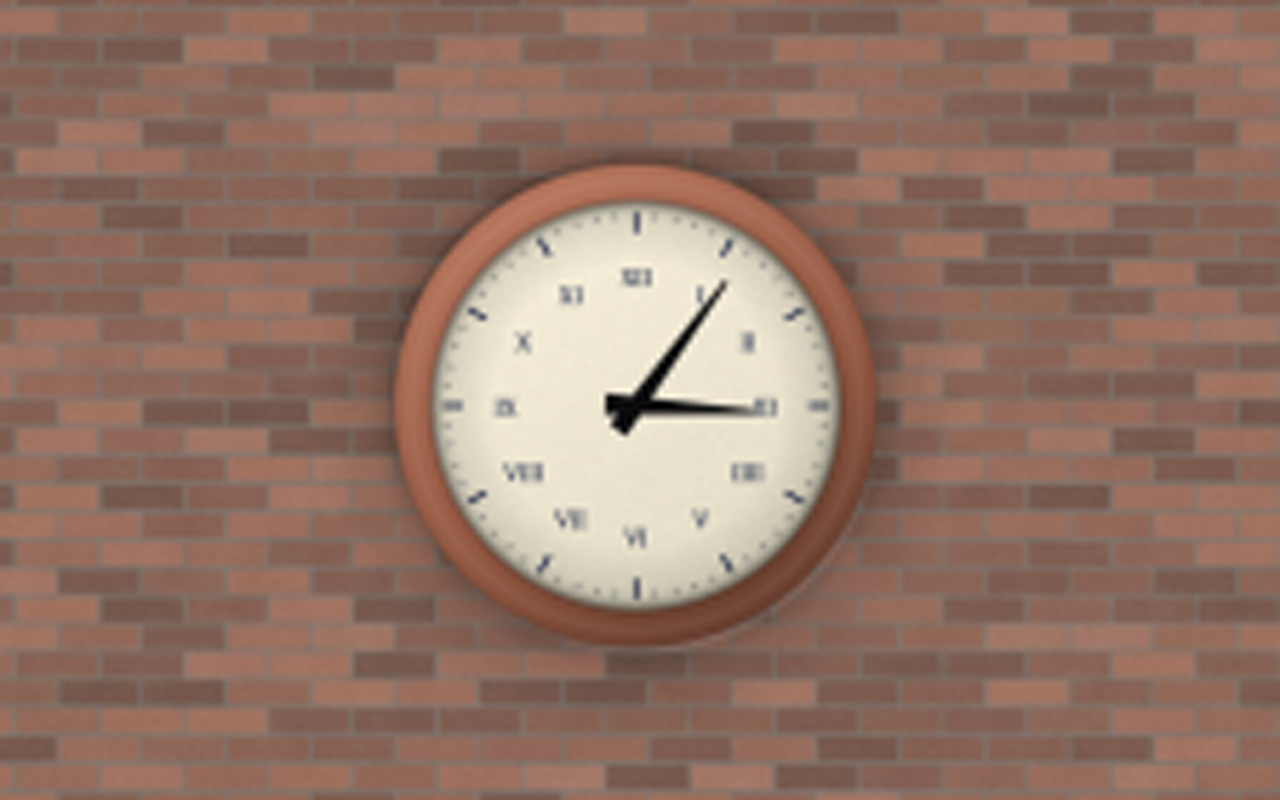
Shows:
3:06
